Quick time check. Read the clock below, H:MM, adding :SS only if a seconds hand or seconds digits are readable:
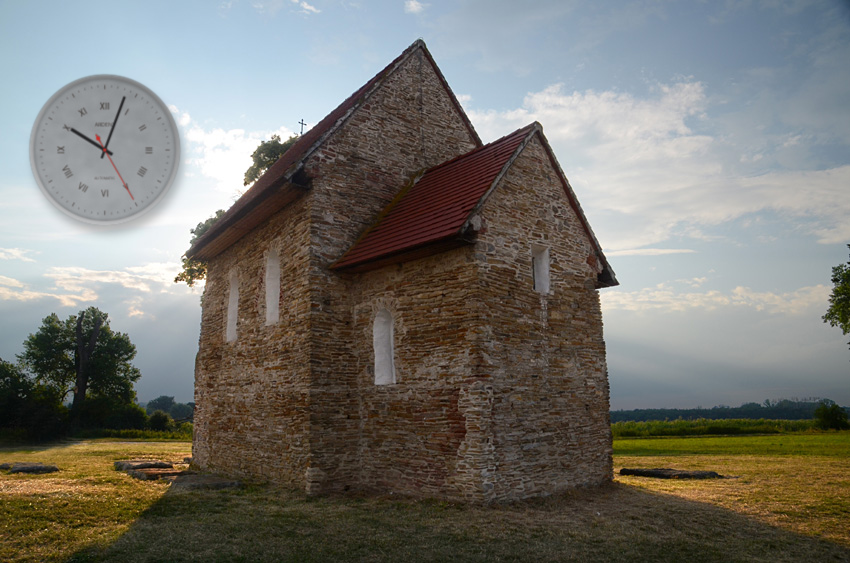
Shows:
10:03:25
